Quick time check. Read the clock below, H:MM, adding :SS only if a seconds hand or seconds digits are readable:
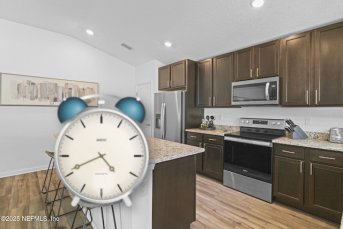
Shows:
4:41
